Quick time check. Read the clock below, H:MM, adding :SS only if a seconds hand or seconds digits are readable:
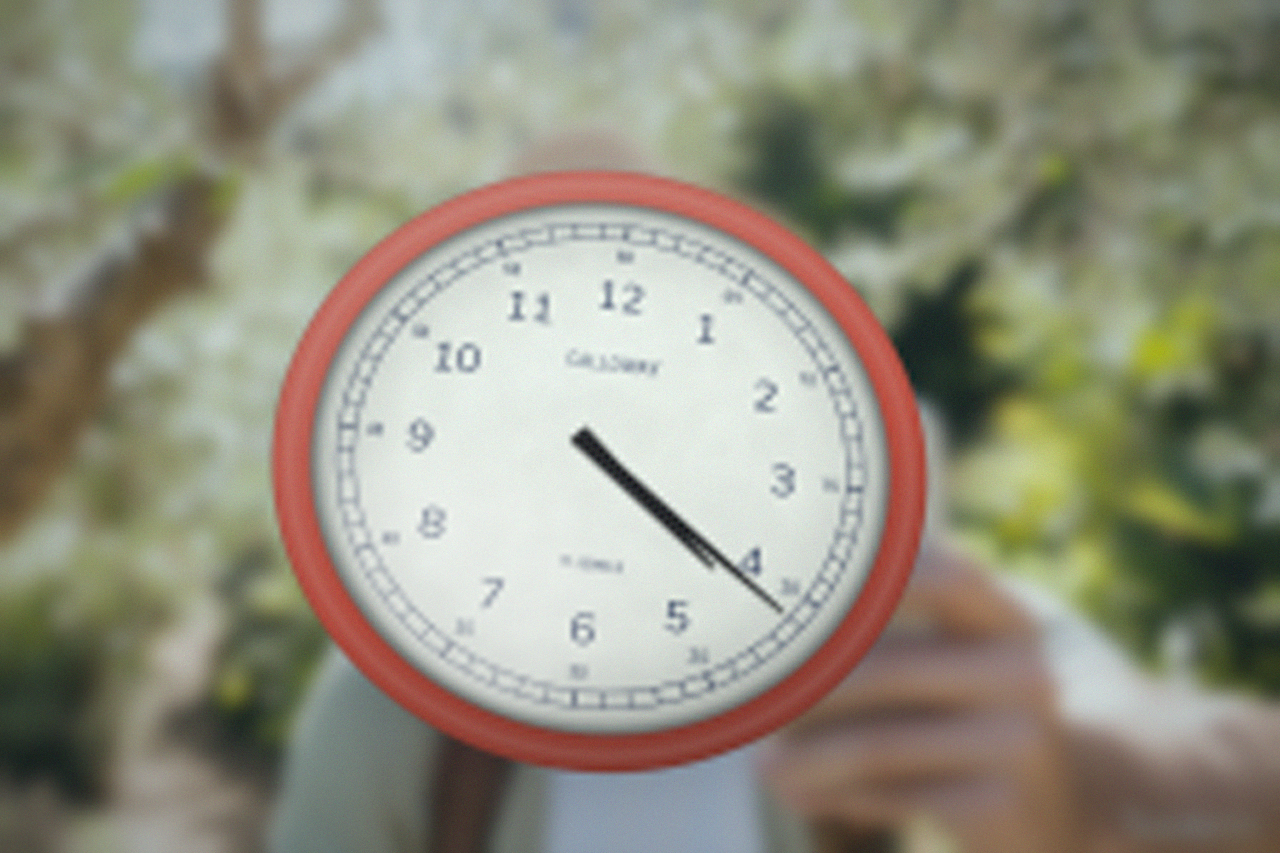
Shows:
4:21
